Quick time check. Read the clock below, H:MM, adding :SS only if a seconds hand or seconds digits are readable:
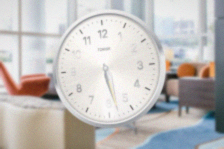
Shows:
5:28
